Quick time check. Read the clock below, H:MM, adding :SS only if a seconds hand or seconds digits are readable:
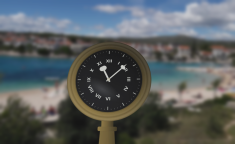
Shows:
11:08
